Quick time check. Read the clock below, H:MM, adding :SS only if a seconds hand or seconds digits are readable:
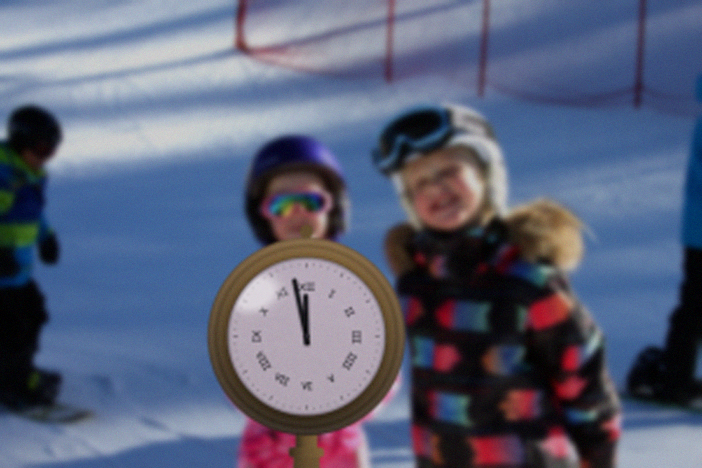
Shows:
11:58
